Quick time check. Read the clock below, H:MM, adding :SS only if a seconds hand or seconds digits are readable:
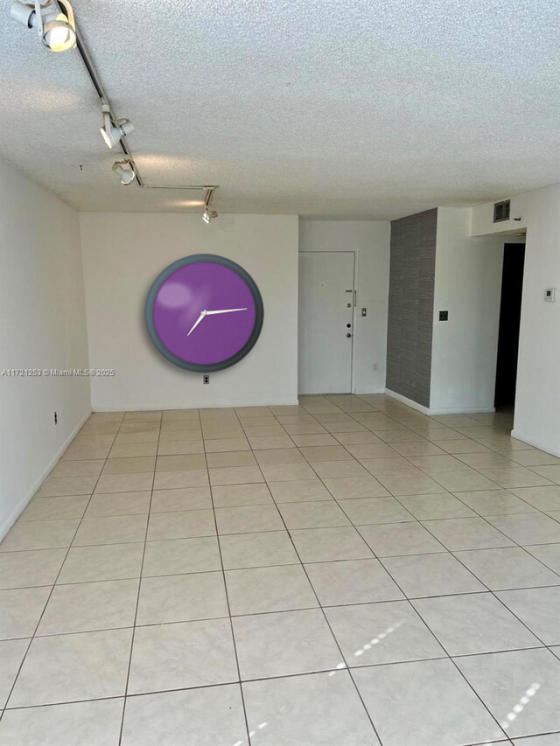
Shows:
7:14
